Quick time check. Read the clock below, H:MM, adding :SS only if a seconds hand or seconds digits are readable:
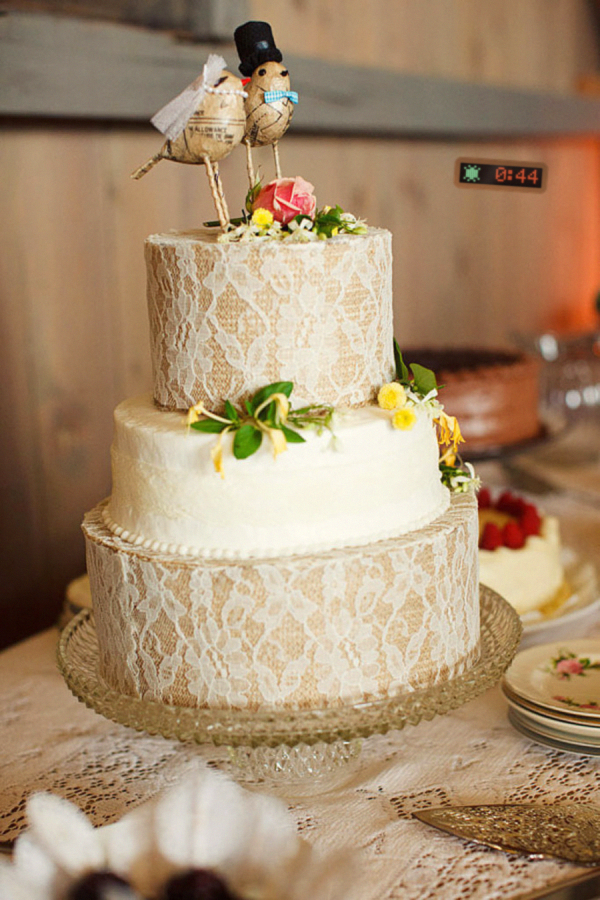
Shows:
0:44
